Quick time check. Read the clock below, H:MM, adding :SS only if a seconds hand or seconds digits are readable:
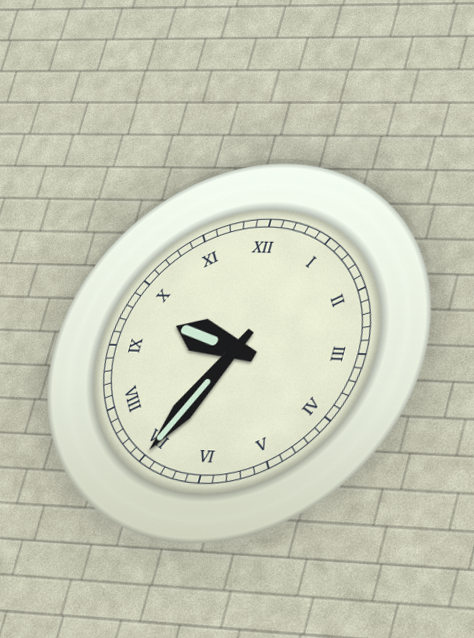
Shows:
9:35
